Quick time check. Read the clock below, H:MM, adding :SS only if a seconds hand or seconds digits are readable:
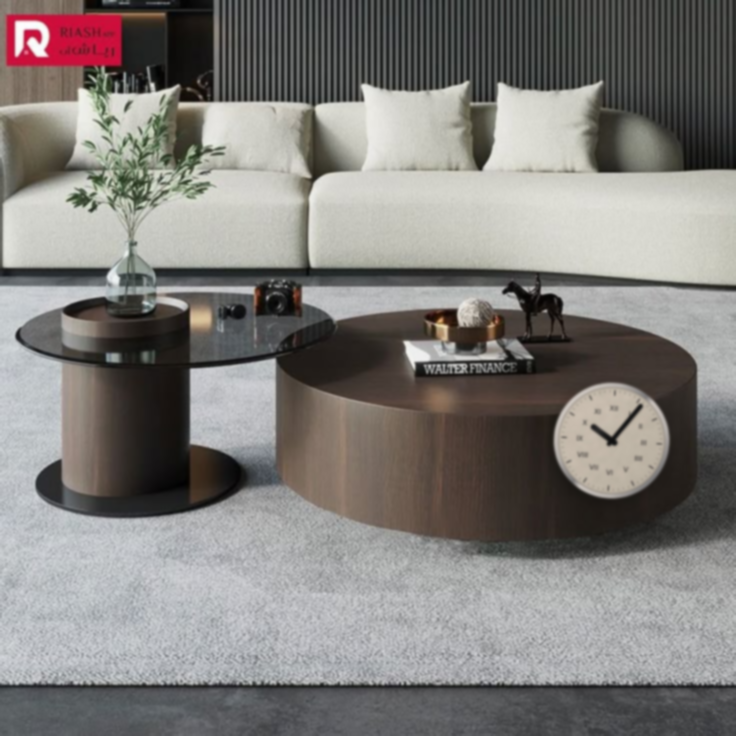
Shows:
10:06
